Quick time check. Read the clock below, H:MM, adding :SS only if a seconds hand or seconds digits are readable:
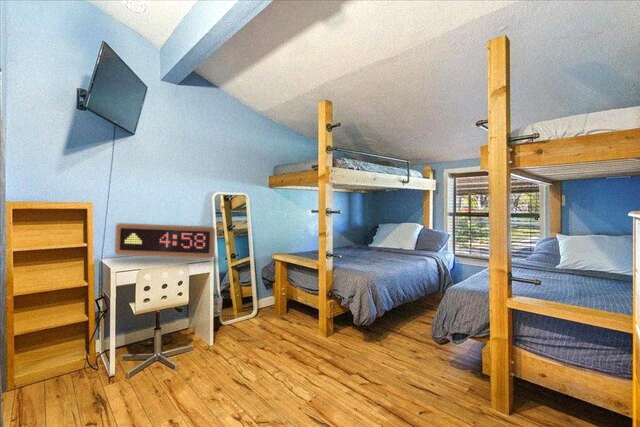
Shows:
4:58
